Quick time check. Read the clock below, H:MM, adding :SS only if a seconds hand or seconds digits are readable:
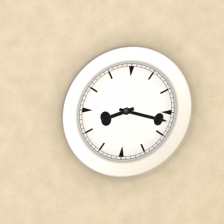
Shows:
8:17
